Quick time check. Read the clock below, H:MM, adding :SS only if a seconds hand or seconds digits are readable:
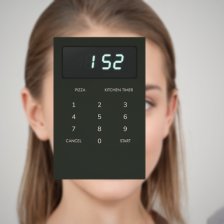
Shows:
1:52
